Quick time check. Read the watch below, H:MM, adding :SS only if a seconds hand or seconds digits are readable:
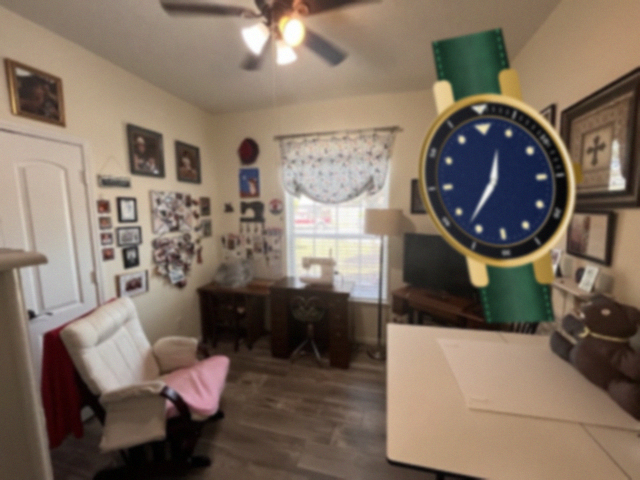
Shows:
12:37
